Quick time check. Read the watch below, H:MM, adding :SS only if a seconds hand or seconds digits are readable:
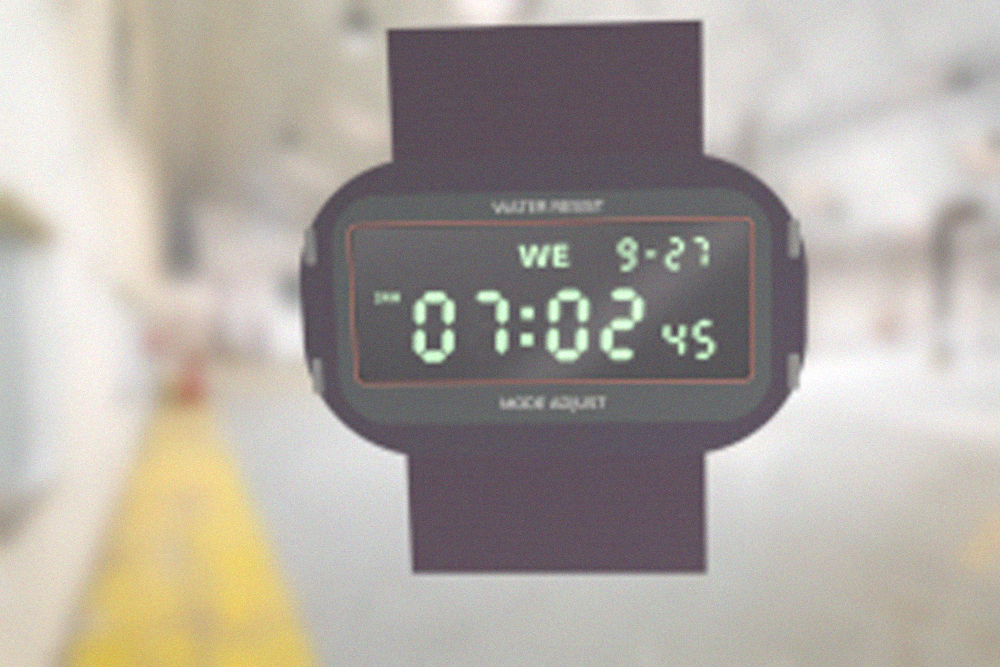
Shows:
7:02:45
